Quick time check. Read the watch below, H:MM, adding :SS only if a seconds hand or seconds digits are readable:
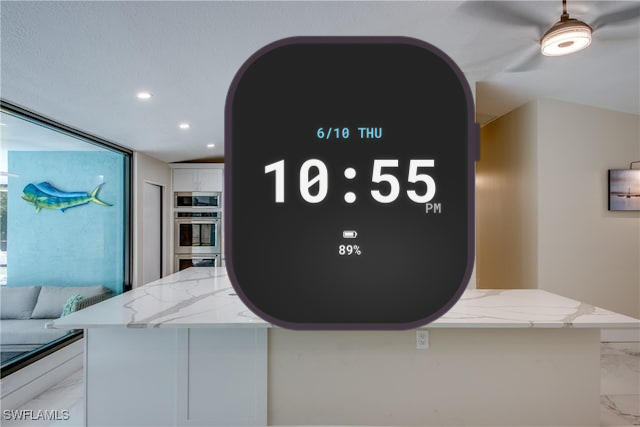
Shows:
10:55
